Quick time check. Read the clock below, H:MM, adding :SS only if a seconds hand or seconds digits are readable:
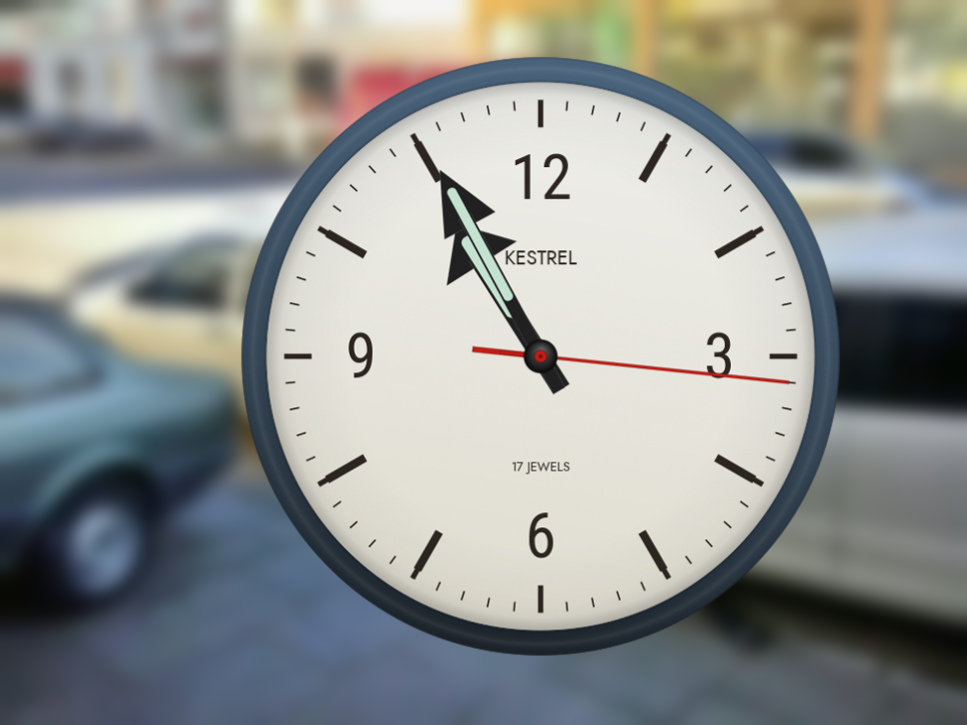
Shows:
10:55:16
